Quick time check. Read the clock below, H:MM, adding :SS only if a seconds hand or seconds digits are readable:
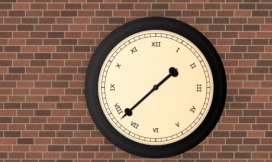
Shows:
1:38
